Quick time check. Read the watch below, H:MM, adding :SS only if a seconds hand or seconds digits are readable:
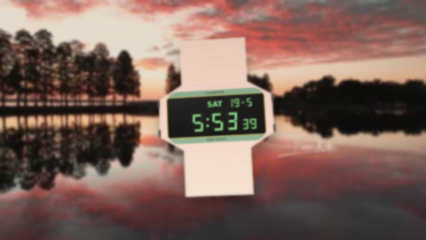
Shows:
5:53:39
